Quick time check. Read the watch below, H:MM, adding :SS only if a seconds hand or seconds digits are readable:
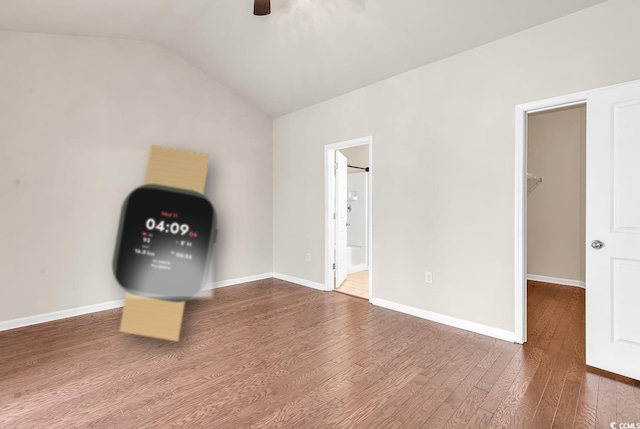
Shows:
4:09
